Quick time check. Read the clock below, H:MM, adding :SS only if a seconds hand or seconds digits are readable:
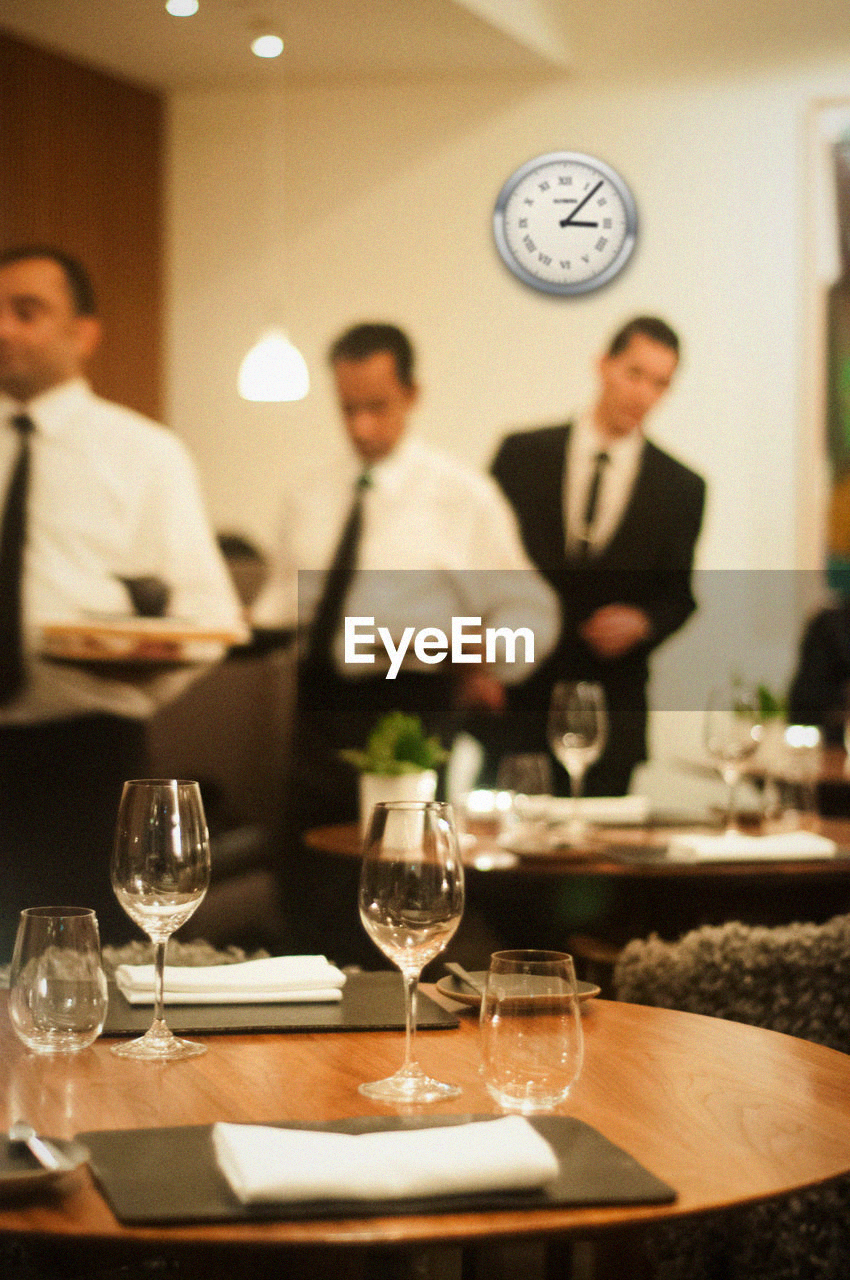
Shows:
3:07
